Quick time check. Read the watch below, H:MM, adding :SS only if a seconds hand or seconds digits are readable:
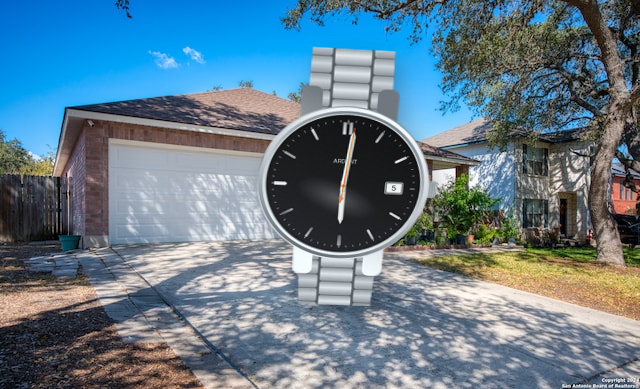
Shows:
6:01:01
